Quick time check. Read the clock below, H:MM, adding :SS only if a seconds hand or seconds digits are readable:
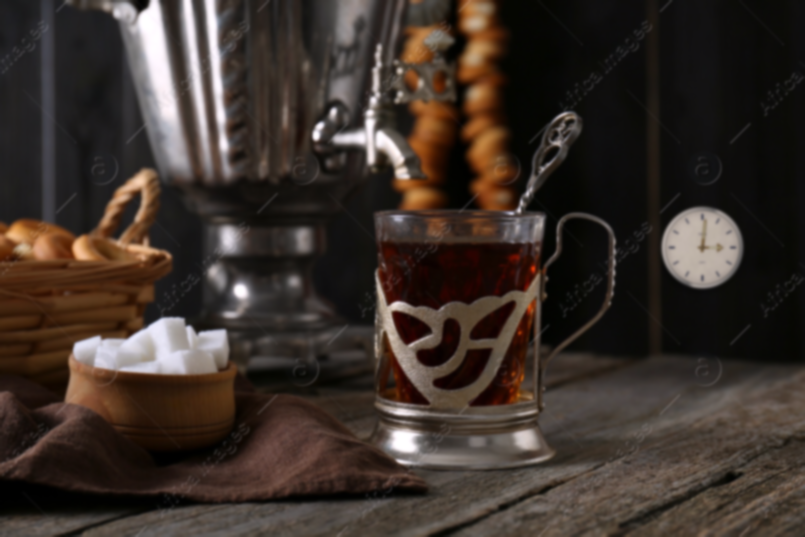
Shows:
3:01
